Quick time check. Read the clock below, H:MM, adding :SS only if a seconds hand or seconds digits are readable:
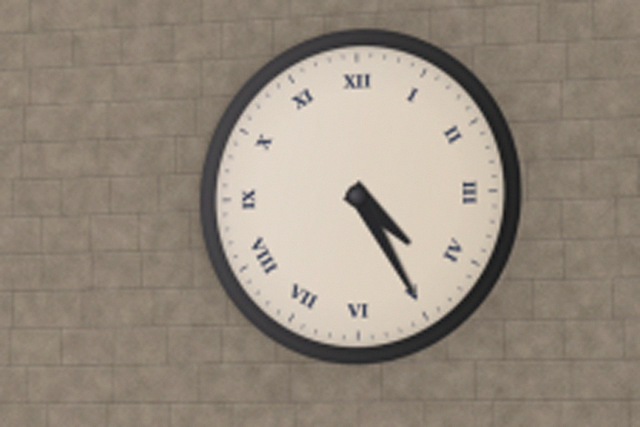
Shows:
4:25
